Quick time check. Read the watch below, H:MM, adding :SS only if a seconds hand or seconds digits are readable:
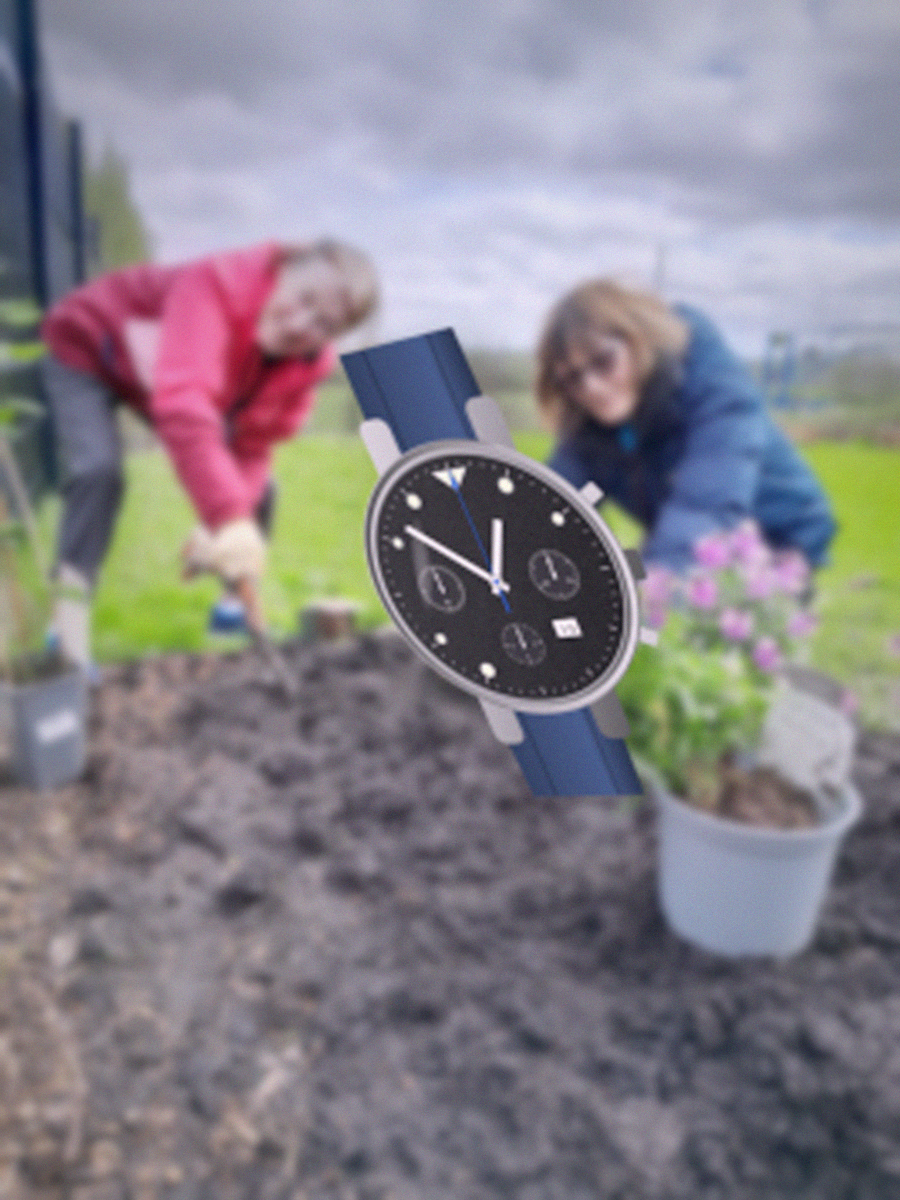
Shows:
12:52
